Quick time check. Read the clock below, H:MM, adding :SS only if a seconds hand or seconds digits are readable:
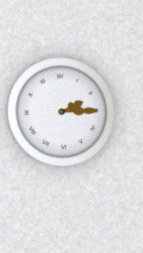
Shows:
2:15
